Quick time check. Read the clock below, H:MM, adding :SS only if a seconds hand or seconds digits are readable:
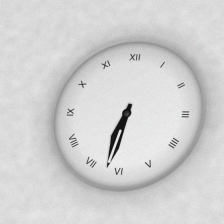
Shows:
6:32
